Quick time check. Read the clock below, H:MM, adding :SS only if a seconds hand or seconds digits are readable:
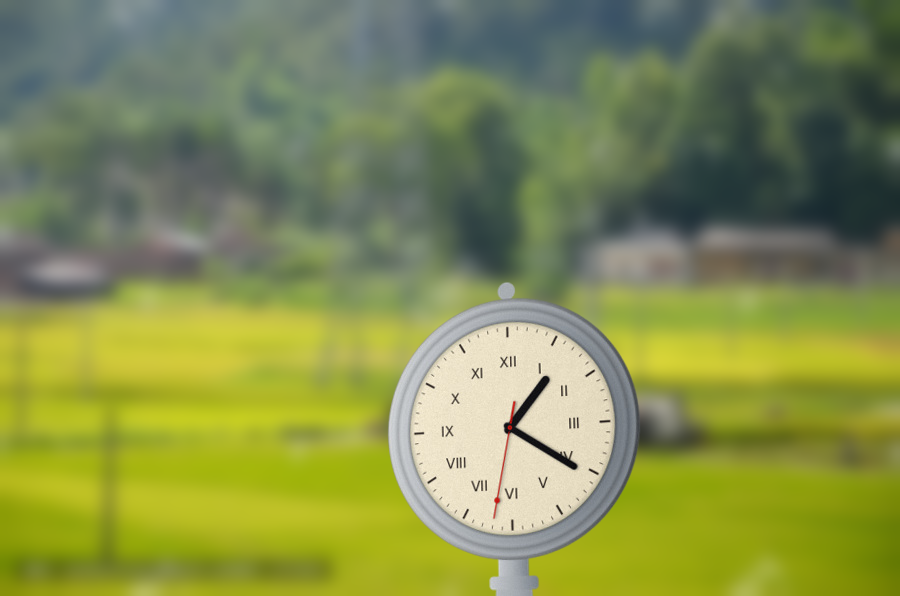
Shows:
1:20:32
